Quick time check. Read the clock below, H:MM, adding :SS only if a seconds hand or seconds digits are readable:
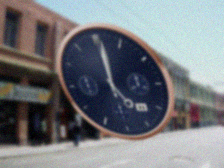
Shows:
5:01
